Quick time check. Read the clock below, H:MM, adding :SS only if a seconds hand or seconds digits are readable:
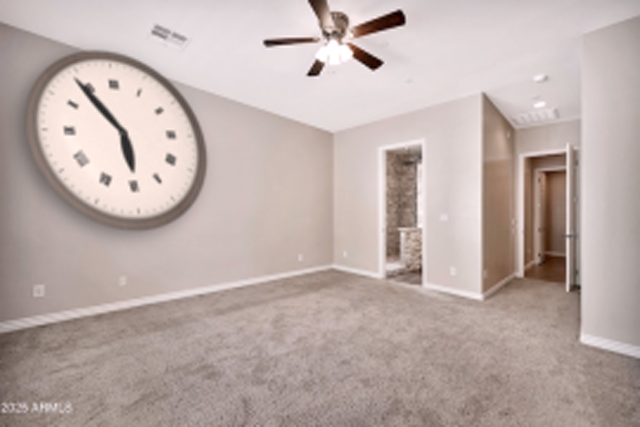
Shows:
5:54
